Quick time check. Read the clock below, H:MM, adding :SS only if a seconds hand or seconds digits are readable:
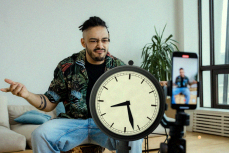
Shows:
8:27
